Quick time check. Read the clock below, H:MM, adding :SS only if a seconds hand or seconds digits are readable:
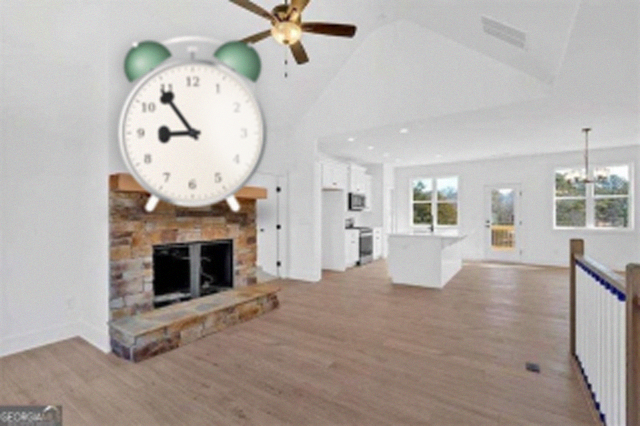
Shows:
8:54
